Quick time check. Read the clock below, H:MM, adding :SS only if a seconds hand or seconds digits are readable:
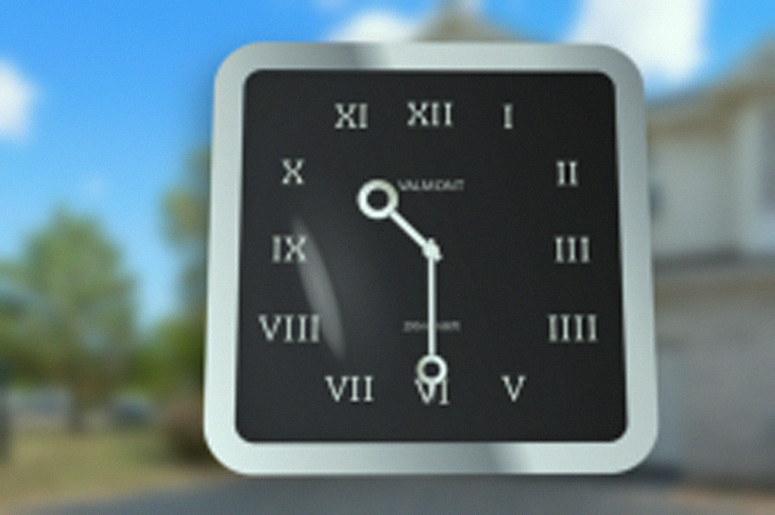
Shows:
10:30
